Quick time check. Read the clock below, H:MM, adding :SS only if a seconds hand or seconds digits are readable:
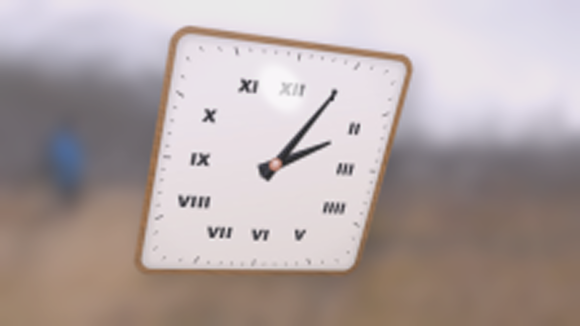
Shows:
2:05
